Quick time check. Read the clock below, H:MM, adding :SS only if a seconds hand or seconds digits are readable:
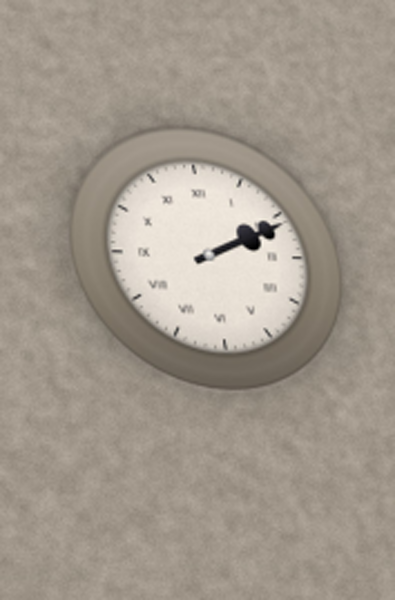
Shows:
2:11
